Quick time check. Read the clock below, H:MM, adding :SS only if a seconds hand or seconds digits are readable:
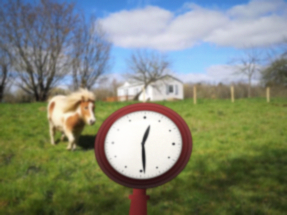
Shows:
12:29
